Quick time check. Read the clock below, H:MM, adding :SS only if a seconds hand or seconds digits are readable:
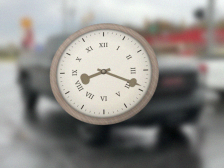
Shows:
8:19
